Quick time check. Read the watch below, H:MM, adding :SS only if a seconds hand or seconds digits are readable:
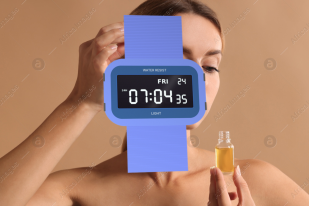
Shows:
7:04:35
